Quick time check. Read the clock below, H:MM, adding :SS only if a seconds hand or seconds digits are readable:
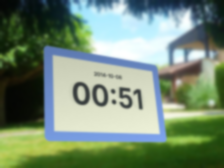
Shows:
0:51
